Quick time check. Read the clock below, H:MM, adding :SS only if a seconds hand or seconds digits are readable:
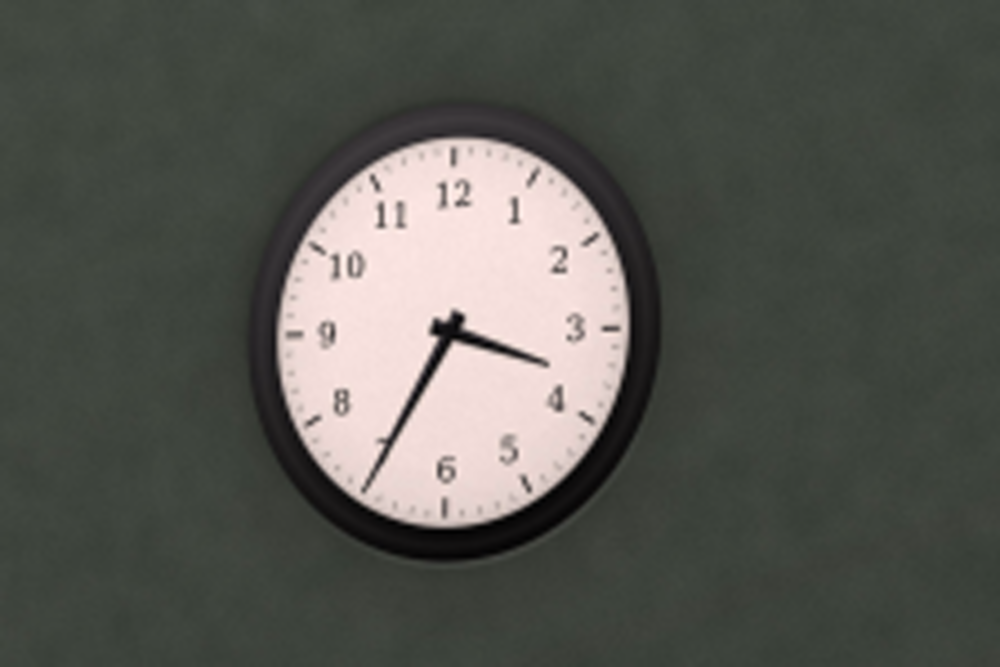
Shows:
3:35
